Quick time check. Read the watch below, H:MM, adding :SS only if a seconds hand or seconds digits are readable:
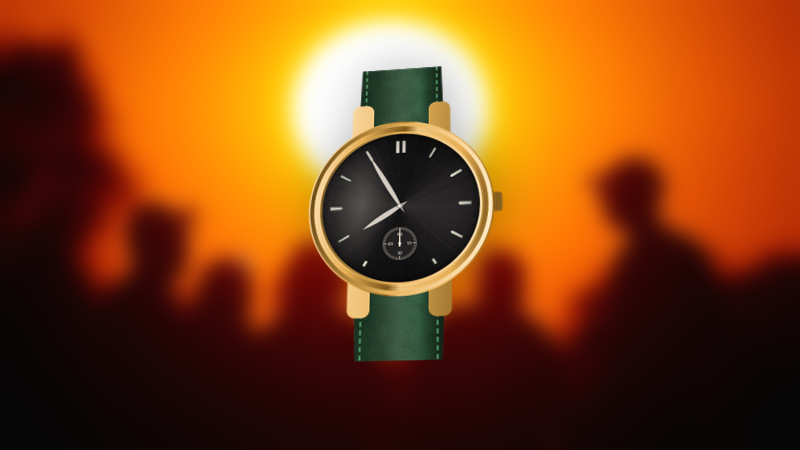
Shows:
7:55
